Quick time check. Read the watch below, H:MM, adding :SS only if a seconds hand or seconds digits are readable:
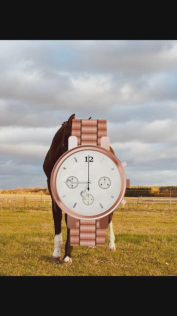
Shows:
6:45
